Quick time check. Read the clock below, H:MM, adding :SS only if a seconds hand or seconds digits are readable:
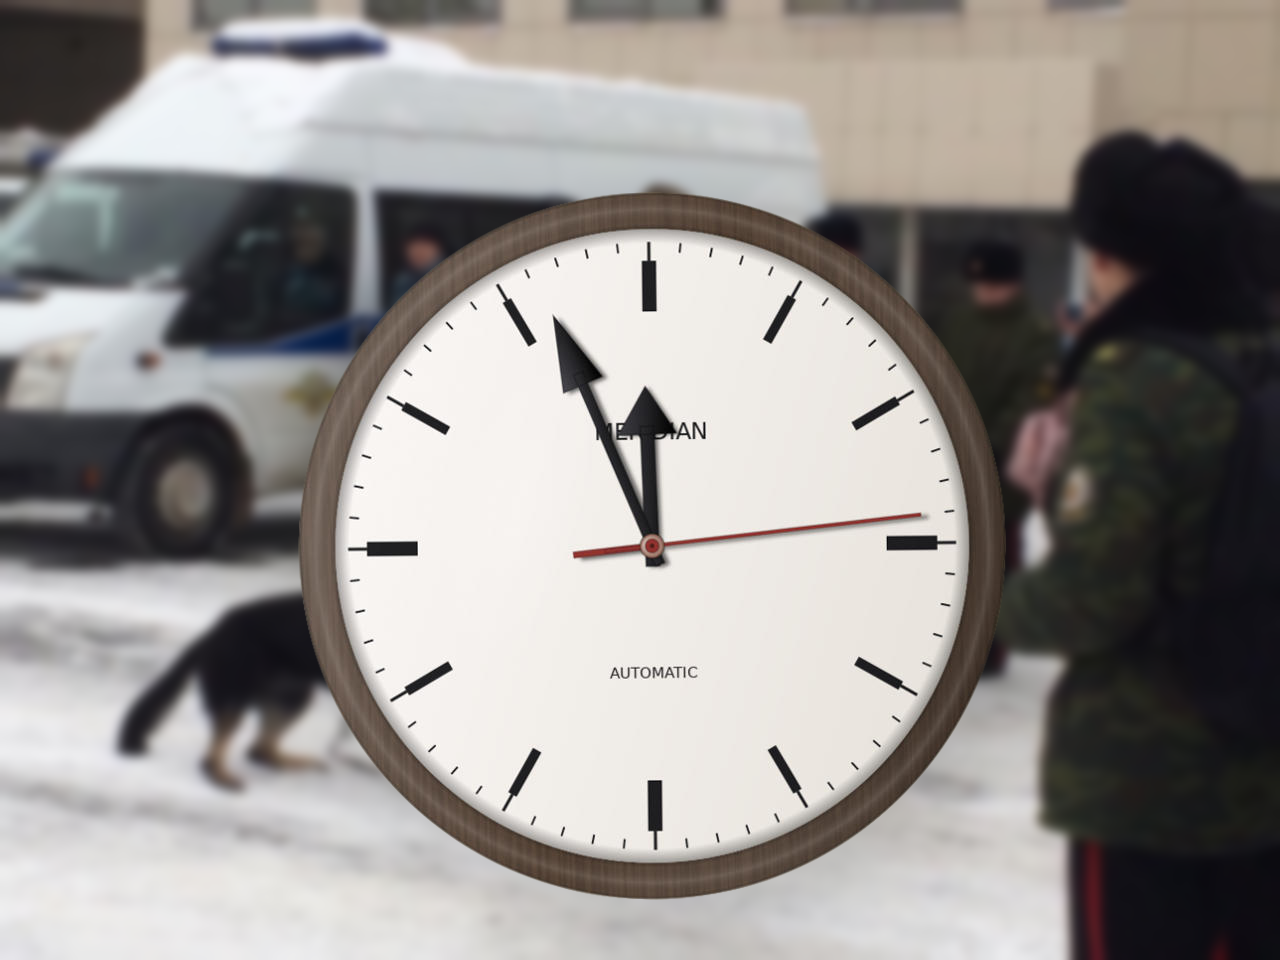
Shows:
11:56:14
